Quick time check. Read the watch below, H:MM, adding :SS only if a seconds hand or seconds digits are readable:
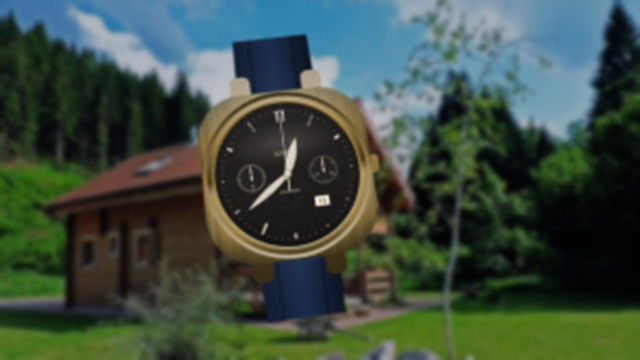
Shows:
12:39
